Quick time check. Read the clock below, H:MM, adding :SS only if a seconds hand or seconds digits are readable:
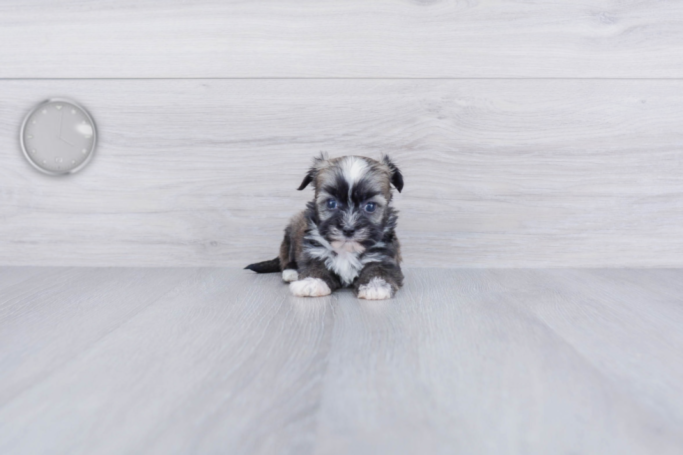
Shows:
4:01
